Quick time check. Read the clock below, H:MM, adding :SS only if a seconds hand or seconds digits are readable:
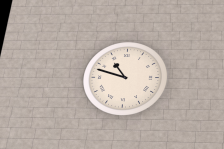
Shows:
10:48
